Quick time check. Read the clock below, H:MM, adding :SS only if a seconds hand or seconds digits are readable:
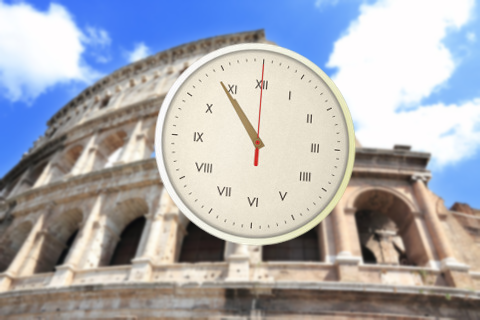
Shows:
10:54:00
